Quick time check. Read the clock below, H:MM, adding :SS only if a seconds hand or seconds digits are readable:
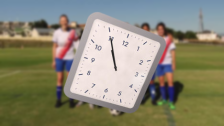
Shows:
10:55
